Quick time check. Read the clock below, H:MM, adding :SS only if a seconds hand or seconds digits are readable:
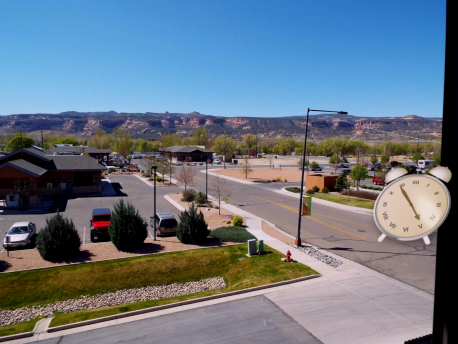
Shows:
4:54
